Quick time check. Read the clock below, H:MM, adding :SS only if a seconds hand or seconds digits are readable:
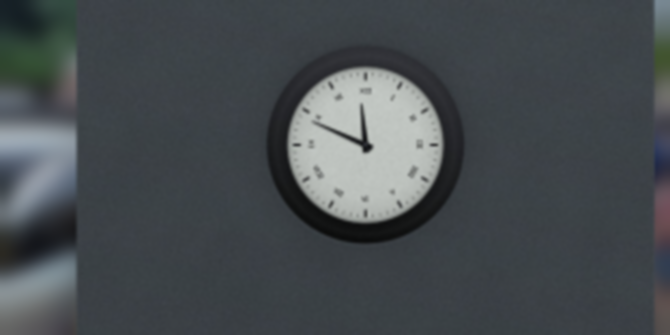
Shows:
11:49
